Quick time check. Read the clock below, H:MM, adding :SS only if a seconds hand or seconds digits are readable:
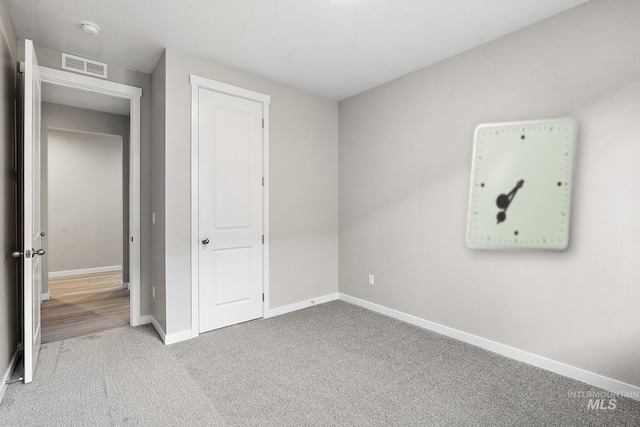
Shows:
7:35
